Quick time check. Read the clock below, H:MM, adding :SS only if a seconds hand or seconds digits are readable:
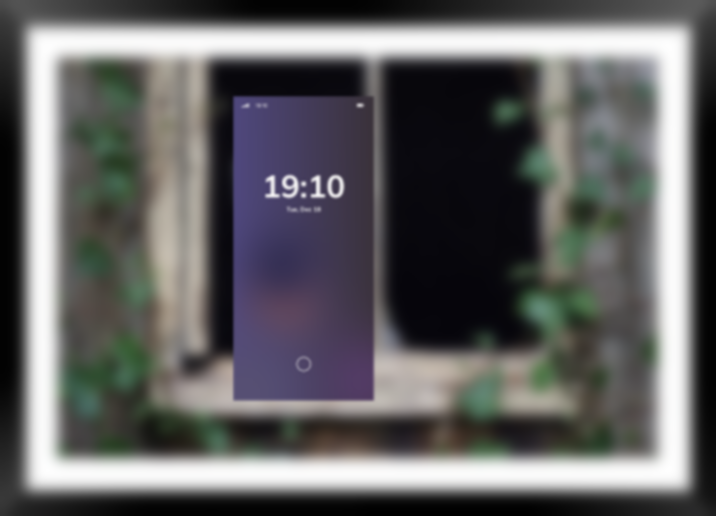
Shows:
19:10
